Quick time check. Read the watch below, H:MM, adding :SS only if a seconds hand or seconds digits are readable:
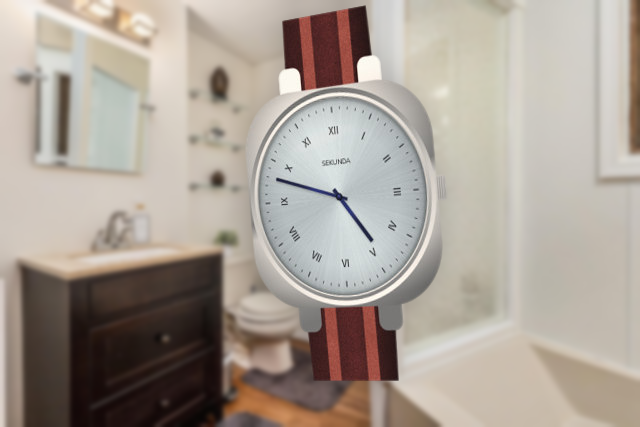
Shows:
4:48
